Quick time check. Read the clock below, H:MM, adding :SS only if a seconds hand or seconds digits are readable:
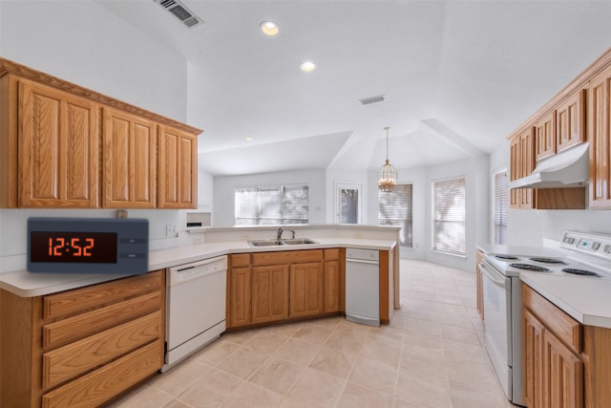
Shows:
12:52
